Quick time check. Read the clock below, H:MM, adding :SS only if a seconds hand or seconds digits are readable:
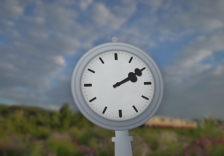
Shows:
2:10
